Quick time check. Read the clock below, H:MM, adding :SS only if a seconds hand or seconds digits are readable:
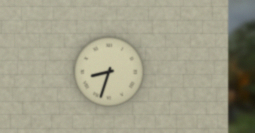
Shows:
8:33
